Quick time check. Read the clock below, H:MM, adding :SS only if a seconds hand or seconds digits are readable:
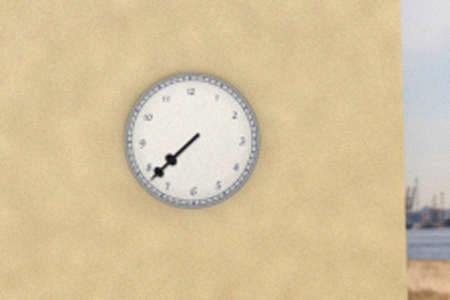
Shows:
7:38
